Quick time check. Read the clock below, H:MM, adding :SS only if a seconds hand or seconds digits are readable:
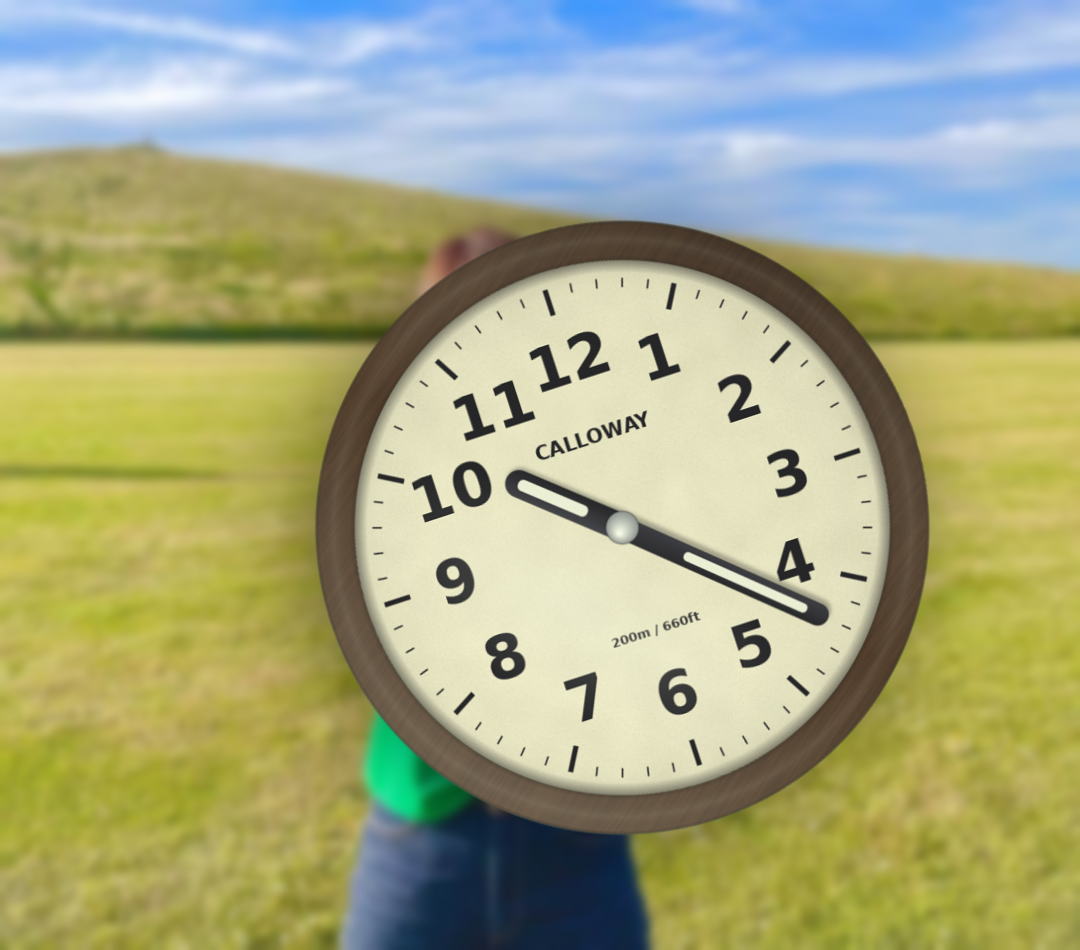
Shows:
10:22
